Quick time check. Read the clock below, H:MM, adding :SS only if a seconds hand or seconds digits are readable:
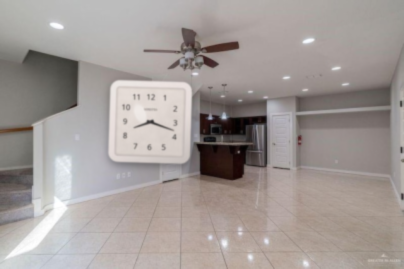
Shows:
8:18
